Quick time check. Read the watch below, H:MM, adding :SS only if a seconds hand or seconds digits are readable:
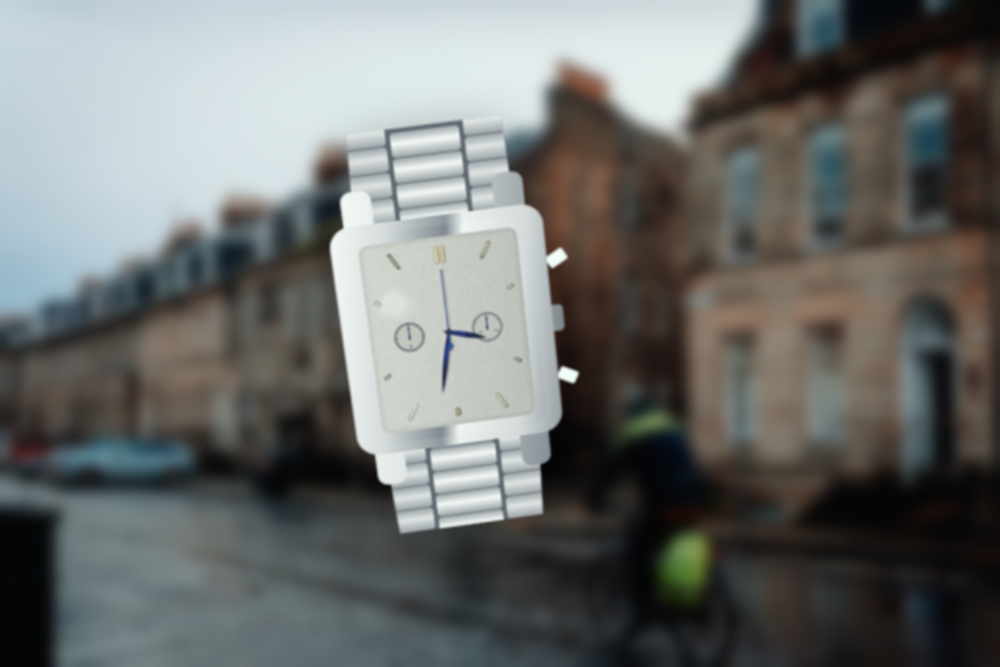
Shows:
3:32
